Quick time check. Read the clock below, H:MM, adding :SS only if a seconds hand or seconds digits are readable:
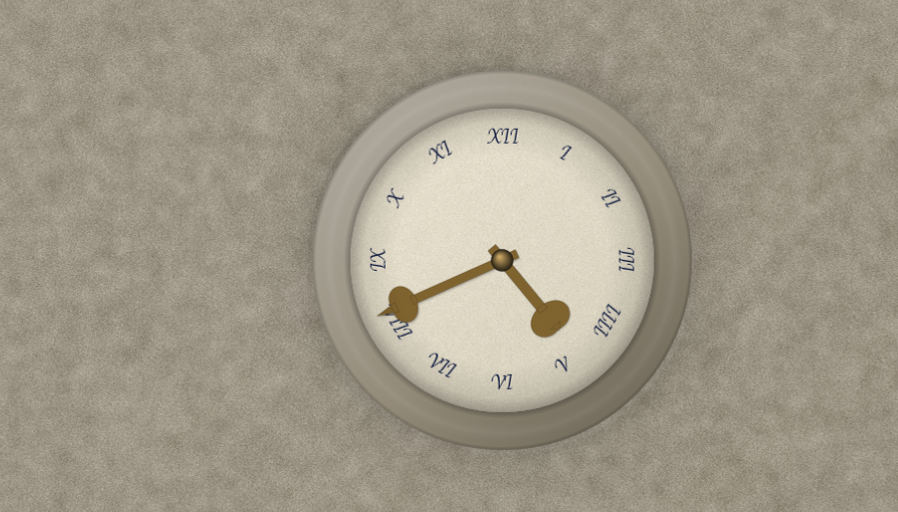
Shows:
4:41
